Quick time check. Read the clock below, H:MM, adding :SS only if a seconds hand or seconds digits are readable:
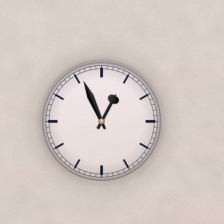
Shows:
12:56
